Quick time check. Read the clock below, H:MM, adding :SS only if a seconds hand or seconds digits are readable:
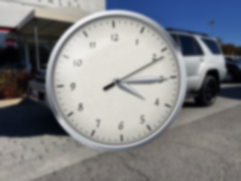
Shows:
4:15:11
